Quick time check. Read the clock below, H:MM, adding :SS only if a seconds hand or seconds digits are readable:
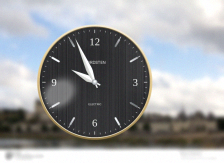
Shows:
9:56
